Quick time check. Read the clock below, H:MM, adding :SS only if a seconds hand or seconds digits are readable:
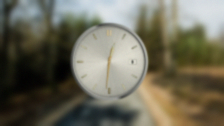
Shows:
12:31
